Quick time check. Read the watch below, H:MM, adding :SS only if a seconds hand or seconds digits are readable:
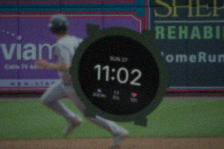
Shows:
11:02
